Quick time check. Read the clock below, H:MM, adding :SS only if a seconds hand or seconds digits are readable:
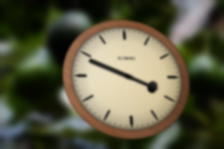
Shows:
3:49
